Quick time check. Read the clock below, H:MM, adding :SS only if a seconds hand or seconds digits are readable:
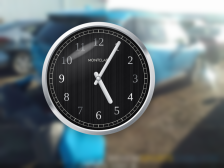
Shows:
5:05
